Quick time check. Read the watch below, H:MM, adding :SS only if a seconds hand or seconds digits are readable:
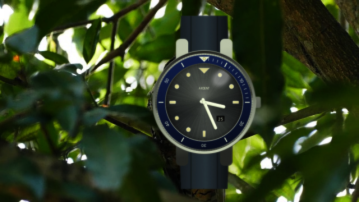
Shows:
3:26
